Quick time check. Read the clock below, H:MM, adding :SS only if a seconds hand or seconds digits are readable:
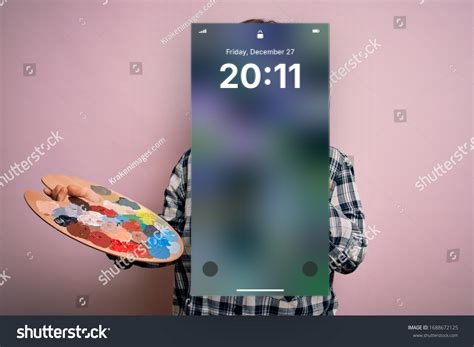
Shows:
20:11
